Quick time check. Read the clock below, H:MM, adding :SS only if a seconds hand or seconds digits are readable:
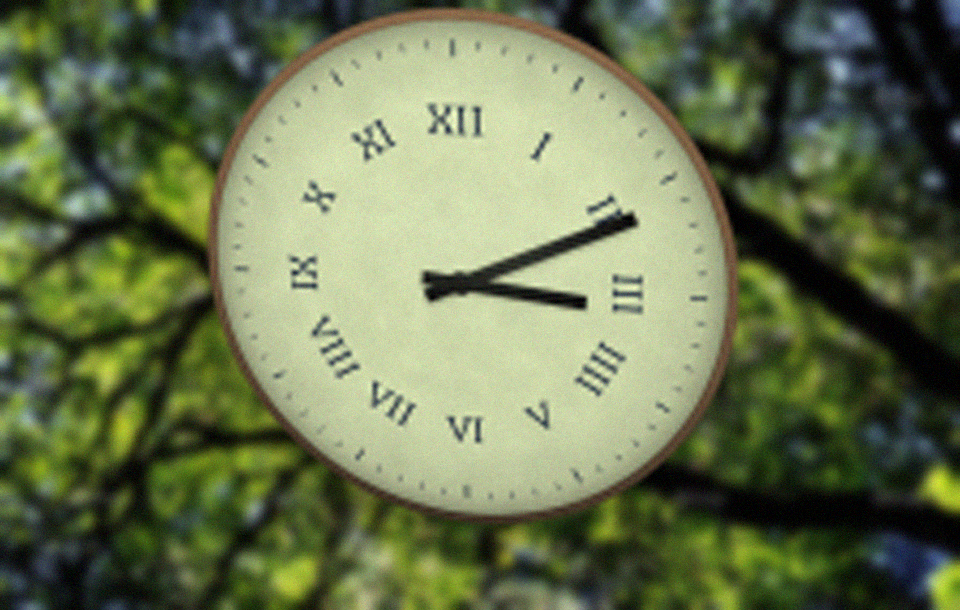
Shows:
3:11
